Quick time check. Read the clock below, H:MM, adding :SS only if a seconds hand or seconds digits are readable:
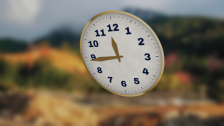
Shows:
11:44
